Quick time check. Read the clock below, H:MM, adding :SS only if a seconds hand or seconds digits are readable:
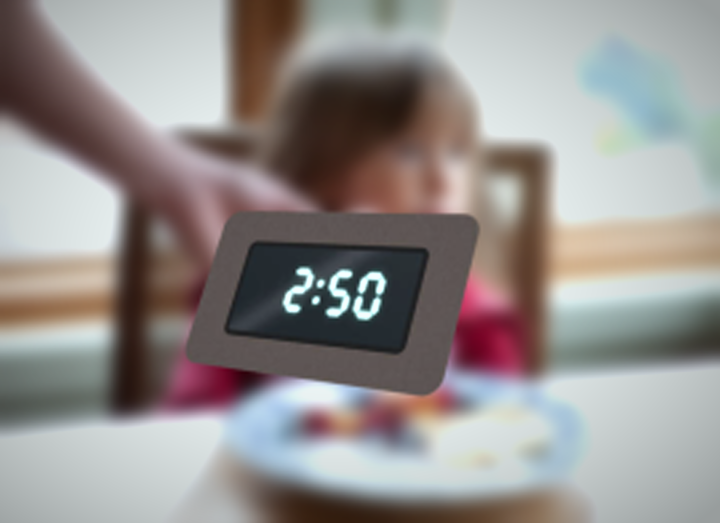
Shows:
2:50
